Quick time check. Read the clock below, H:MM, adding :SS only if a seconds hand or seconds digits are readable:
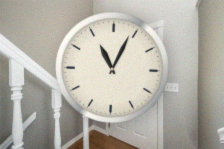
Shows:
11:04
